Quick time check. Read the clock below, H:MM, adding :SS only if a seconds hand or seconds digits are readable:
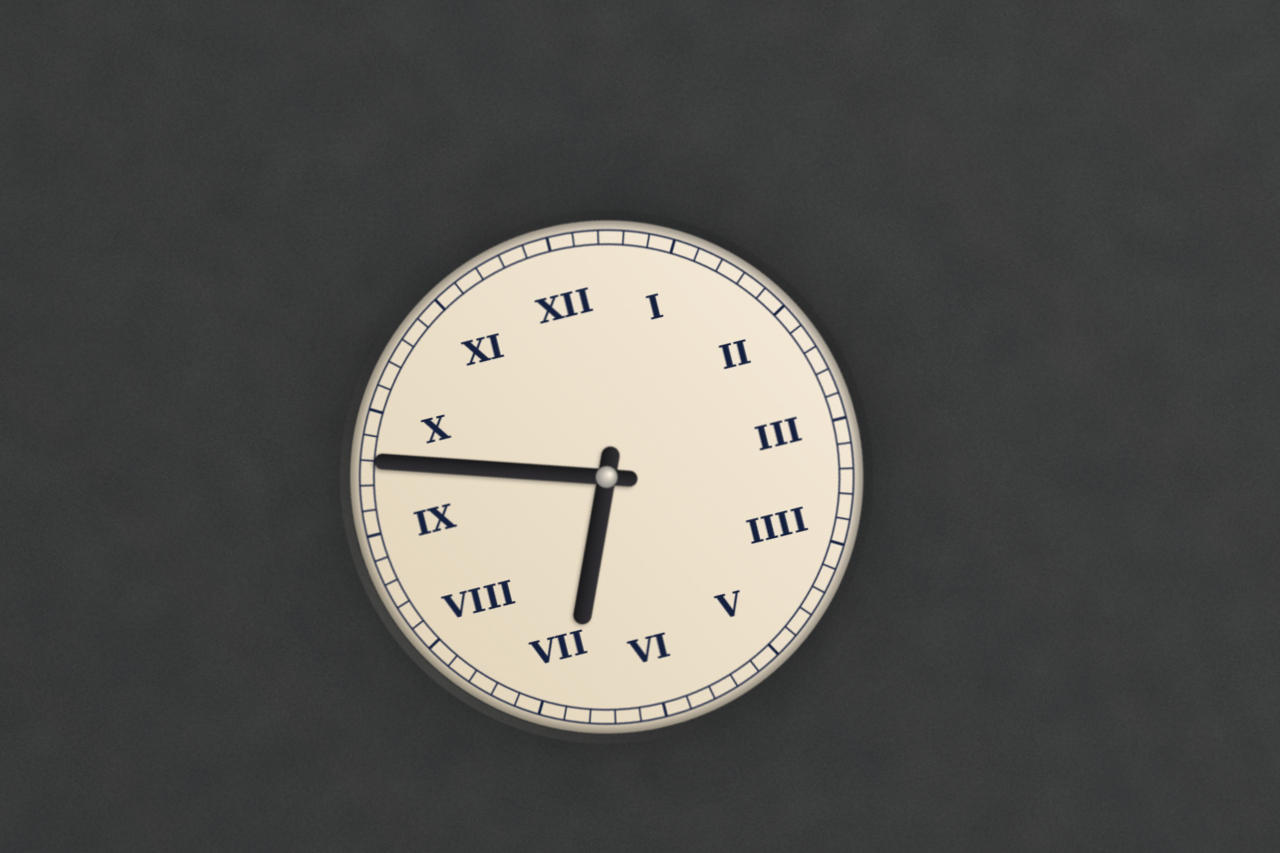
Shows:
6:48
